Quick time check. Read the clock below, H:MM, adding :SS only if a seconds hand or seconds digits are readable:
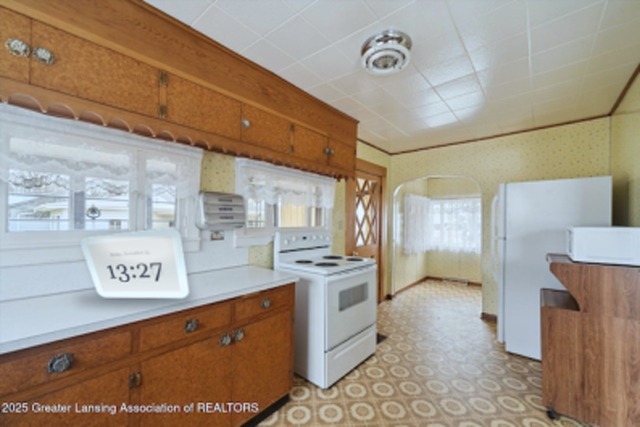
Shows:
13:27
